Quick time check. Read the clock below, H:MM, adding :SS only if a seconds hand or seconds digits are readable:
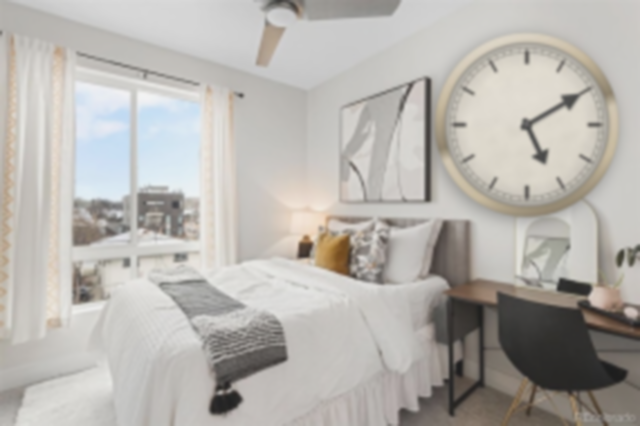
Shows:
5:10
